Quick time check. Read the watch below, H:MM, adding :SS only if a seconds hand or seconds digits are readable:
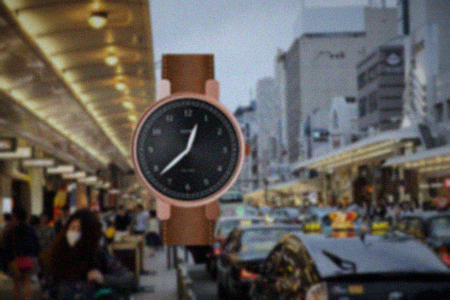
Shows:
12:38
